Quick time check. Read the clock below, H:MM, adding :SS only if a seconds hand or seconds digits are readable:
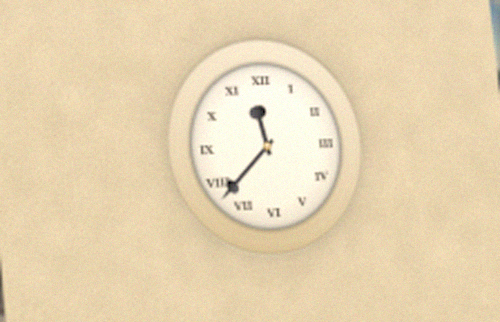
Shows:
11:38
